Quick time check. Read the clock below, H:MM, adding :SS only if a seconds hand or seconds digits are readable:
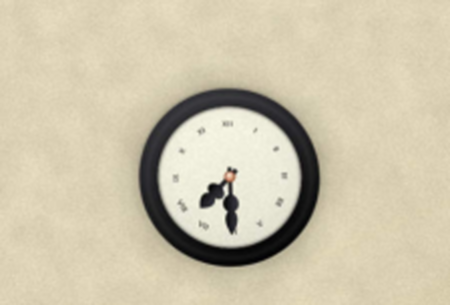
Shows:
7:30
